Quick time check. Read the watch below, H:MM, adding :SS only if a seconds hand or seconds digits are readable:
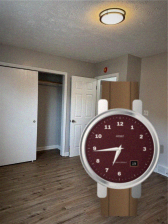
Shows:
6:44
